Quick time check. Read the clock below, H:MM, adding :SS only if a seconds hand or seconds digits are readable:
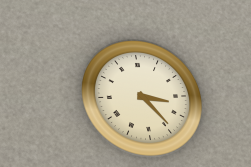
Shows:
3:24
